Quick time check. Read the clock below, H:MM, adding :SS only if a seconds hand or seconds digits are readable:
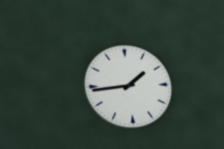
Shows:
1:44
